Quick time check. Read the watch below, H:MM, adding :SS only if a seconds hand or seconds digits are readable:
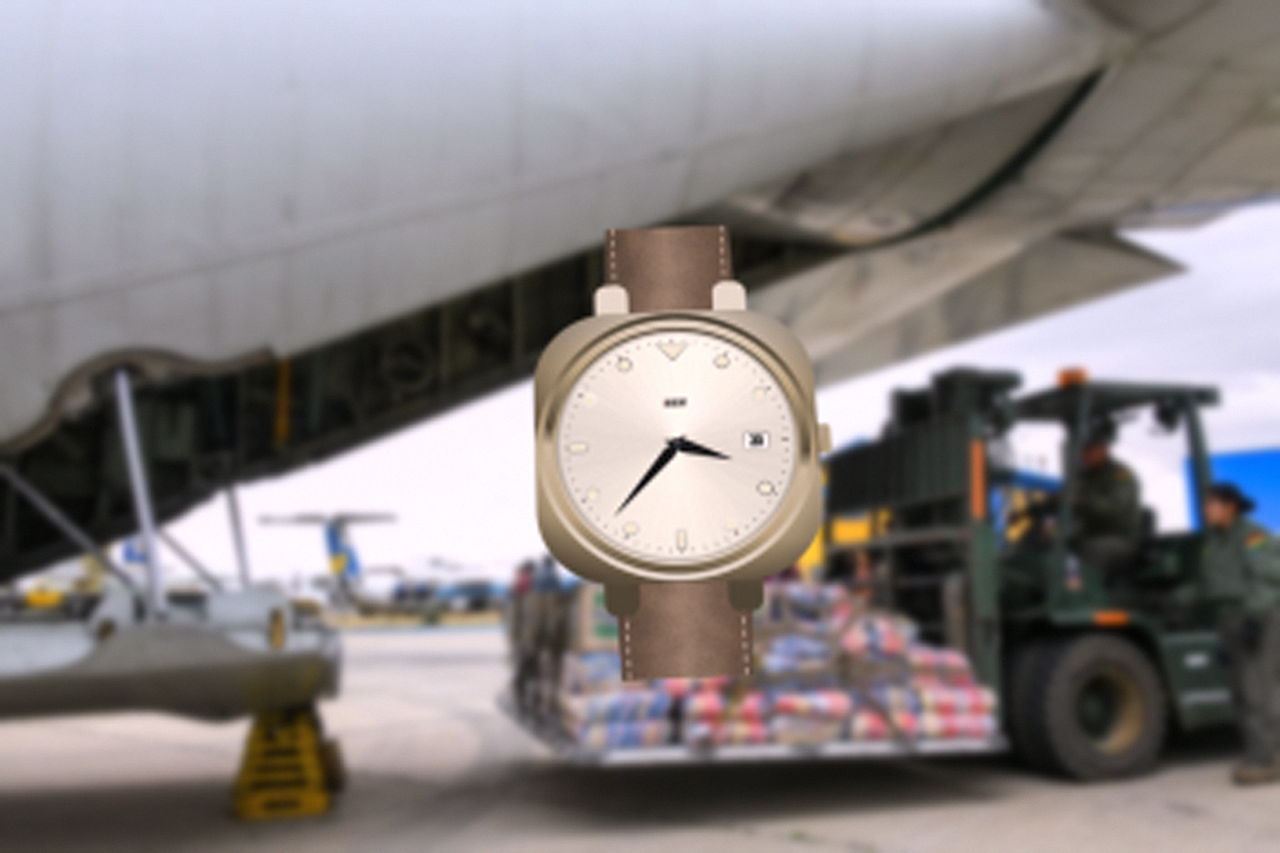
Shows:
3:37
